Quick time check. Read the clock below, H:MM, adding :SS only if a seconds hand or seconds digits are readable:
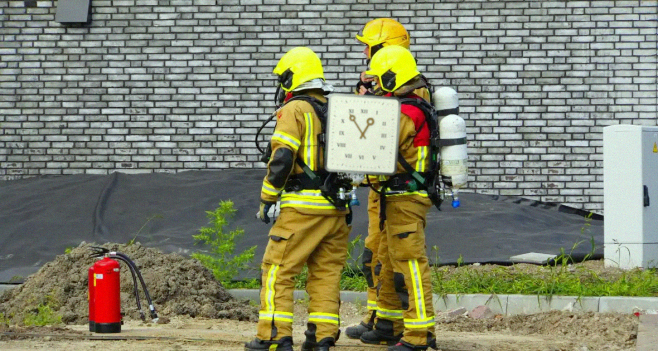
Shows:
12:54
